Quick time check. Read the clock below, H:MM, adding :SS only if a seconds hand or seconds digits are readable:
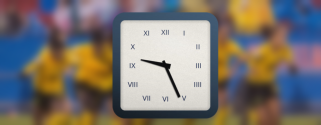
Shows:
9:26
